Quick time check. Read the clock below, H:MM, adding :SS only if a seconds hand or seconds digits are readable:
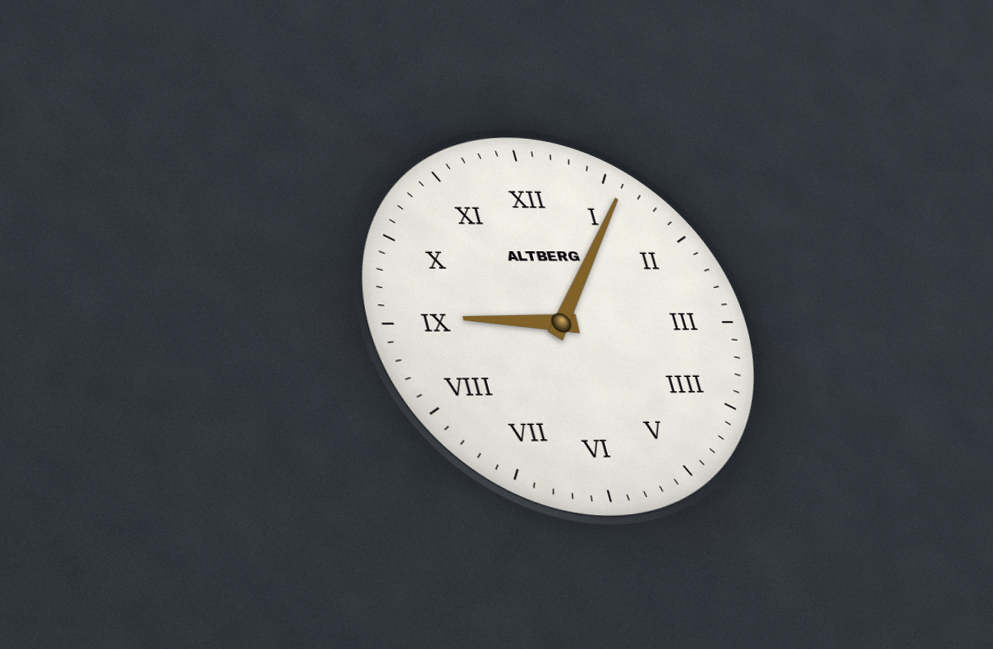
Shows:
9:06
